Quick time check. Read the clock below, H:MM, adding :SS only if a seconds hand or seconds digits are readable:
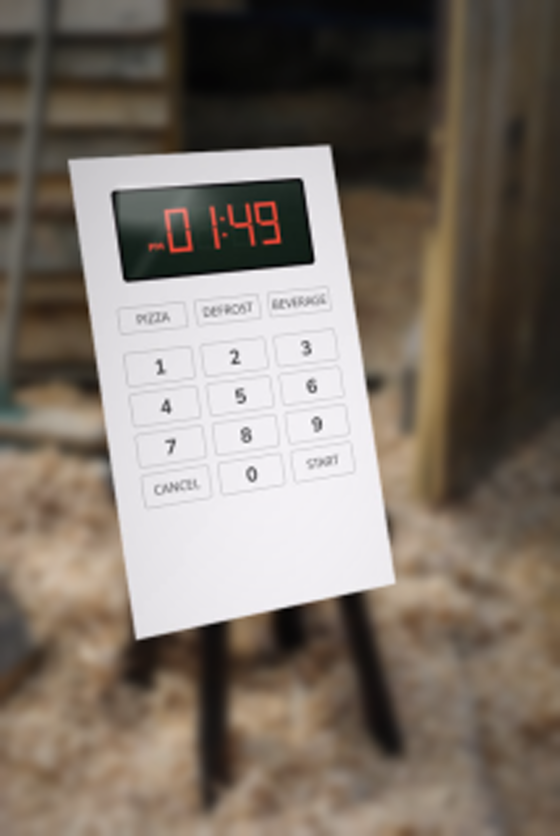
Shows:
1:49
